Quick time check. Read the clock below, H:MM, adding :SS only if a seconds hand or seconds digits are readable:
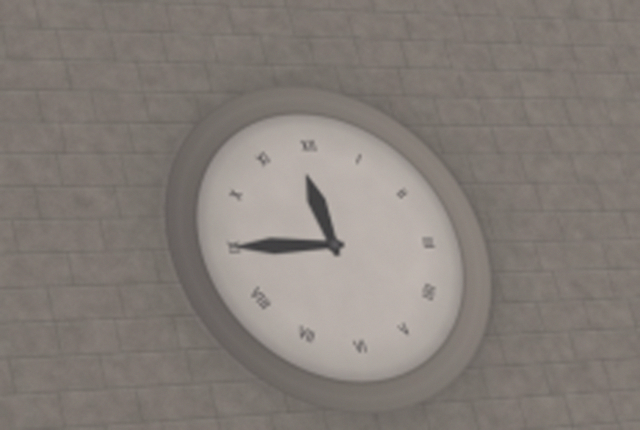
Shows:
11:45
